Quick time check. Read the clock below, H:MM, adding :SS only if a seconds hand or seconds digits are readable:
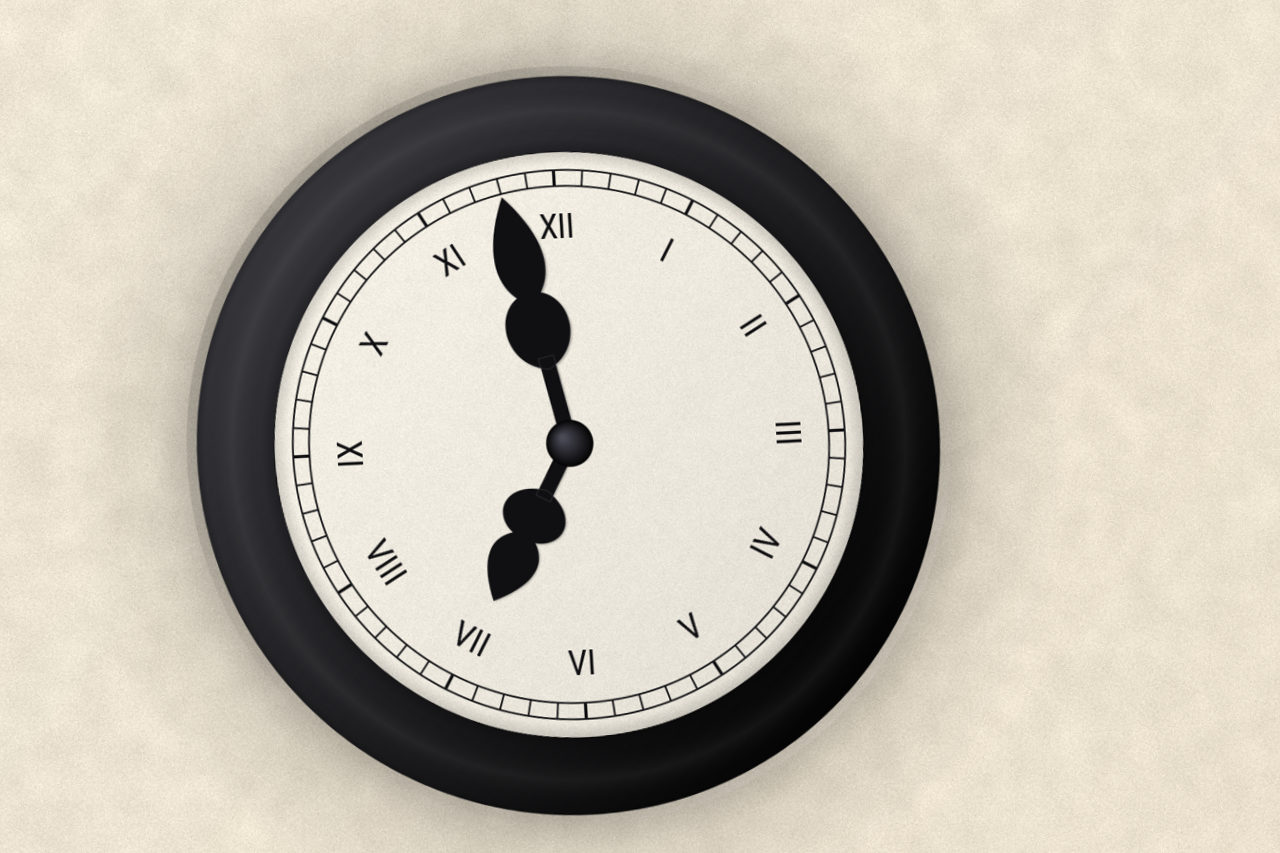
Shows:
6:58
